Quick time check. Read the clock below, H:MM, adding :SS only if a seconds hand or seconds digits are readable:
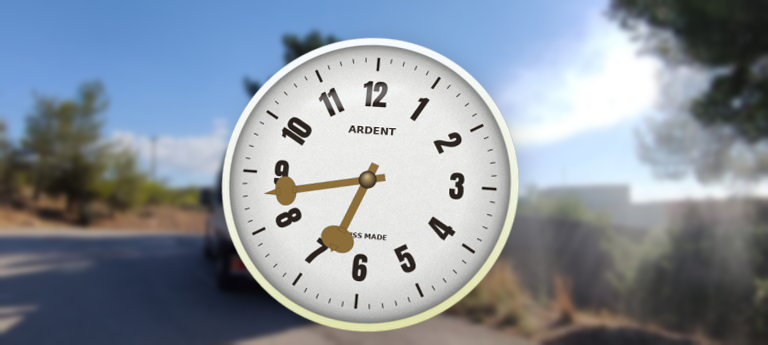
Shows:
6:43
